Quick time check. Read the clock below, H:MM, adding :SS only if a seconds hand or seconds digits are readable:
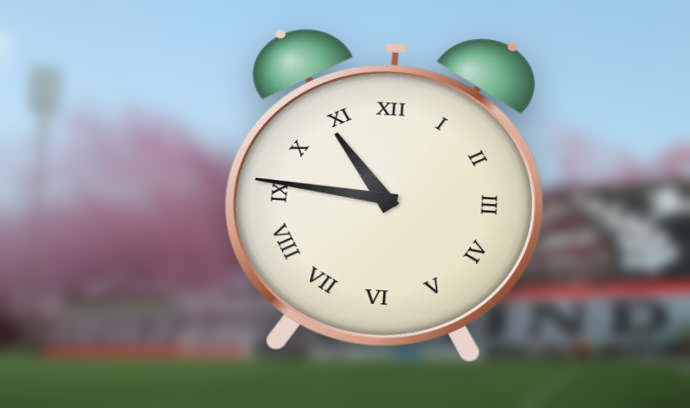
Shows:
10:46
